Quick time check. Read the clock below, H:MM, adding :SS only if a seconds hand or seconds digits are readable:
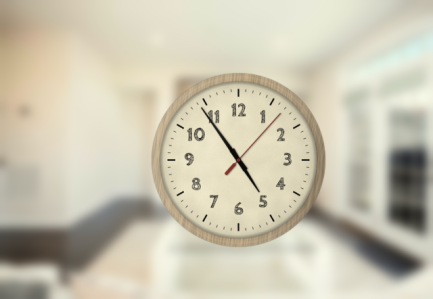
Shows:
4:54:07
